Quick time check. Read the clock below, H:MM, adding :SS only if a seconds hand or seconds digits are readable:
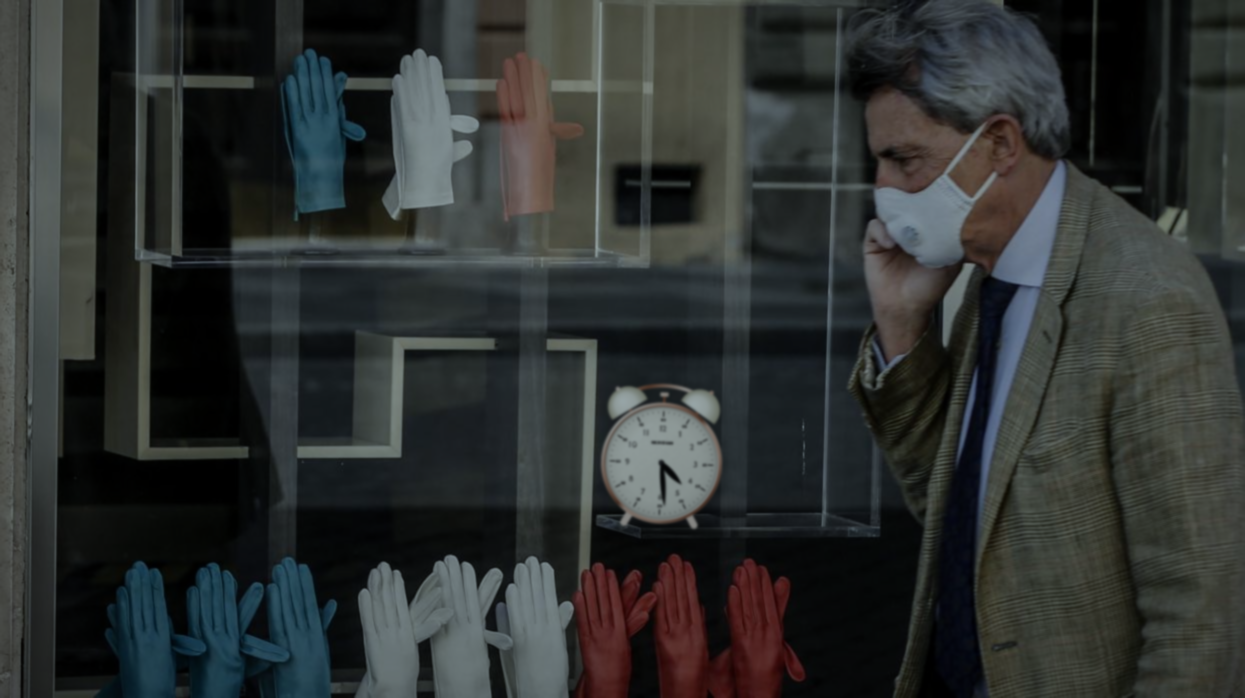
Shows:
4:29
